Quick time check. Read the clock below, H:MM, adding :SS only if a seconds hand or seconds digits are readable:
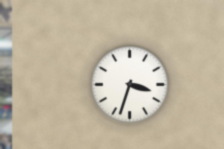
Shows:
3:33
